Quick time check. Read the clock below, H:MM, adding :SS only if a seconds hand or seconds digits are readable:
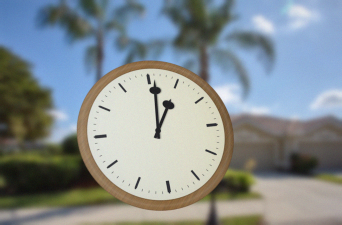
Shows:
1:01
